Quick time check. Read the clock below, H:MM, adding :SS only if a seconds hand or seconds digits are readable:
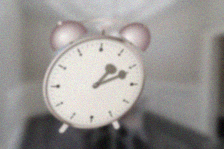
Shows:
1:11
